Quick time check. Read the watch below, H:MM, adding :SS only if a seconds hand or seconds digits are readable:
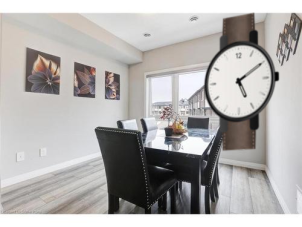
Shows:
5:10
